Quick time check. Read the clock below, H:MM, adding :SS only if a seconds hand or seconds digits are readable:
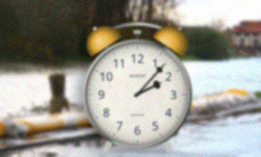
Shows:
2:07
